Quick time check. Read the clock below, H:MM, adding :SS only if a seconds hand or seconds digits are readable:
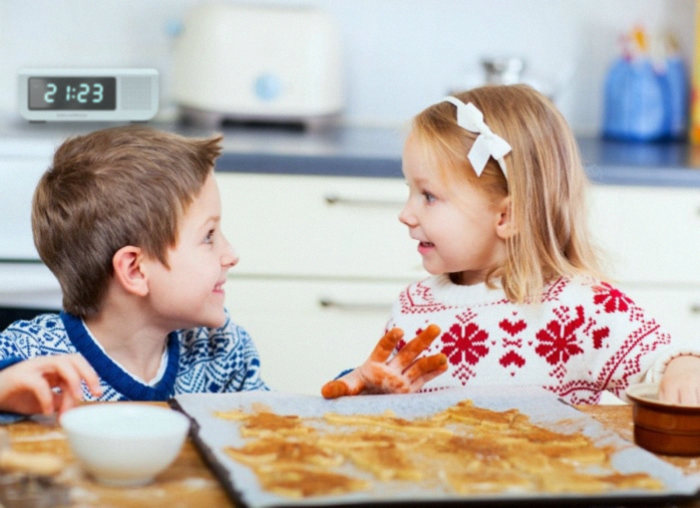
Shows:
21:23
